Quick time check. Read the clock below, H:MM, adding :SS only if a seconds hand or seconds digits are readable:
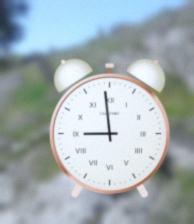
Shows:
8:59
